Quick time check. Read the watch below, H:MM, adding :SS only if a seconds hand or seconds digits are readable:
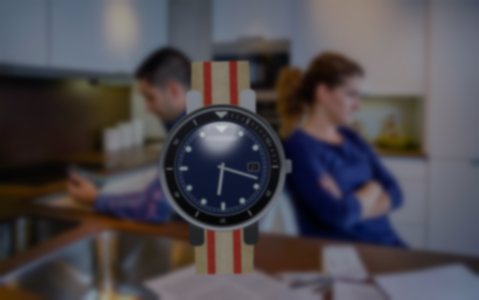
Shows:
6:18
